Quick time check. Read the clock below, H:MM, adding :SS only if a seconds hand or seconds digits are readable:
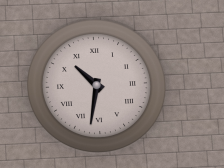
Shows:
10:32
